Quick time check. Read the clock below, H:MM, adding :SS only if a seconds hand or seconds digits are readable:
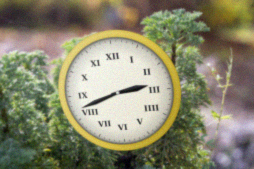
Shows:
2:42
